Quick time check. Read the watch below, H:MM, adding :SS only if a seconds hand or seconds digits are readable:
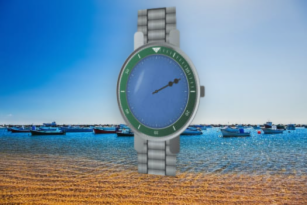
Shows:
2:11
